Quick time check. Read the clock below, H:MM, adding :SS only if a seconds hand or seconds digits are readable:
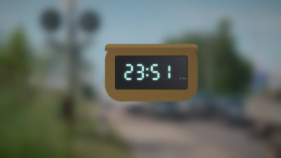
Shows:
23:51
